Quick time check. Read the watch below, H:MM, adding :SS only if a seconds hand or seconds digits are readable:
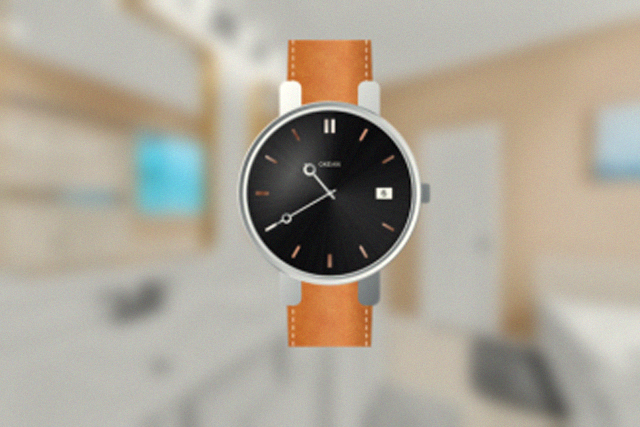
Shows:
10:40
